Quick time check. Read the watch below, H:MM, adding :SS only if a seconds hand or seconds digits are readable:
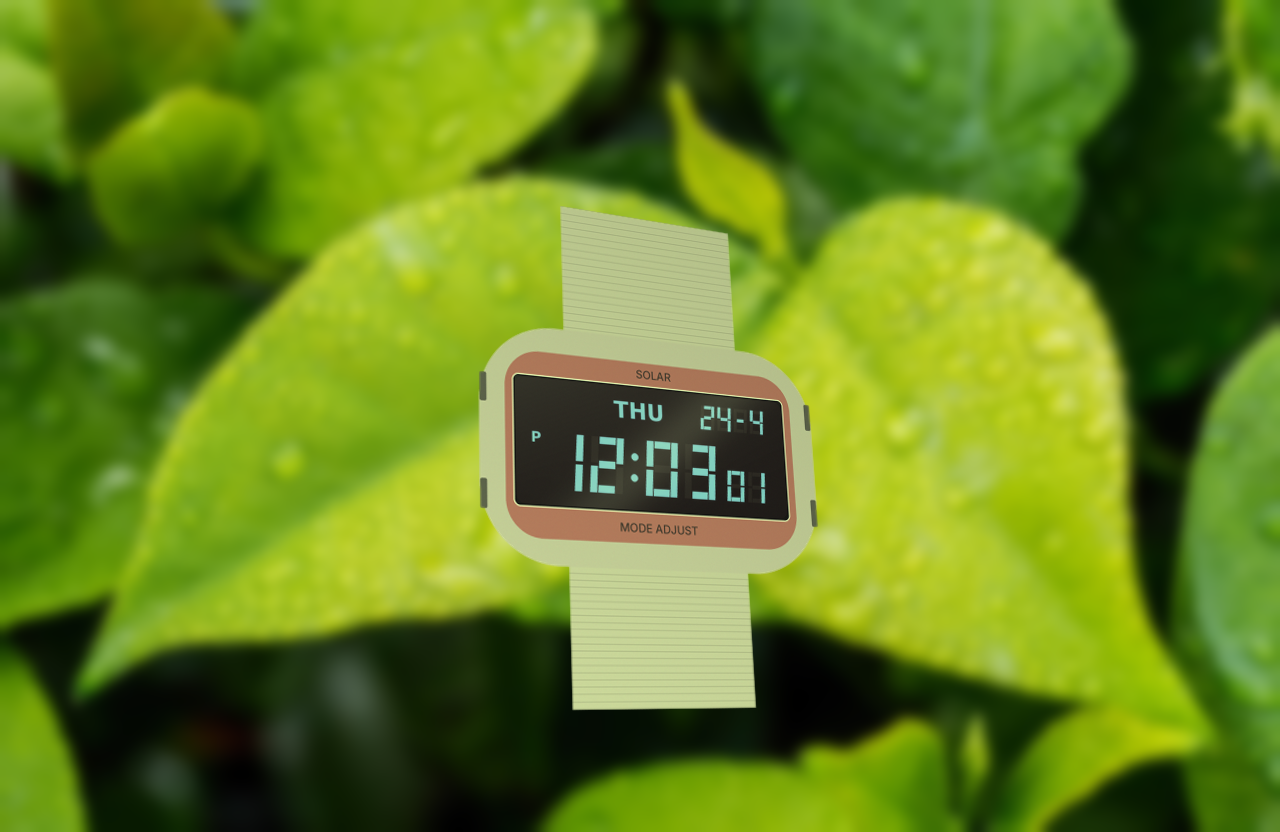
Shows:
12:03:01
